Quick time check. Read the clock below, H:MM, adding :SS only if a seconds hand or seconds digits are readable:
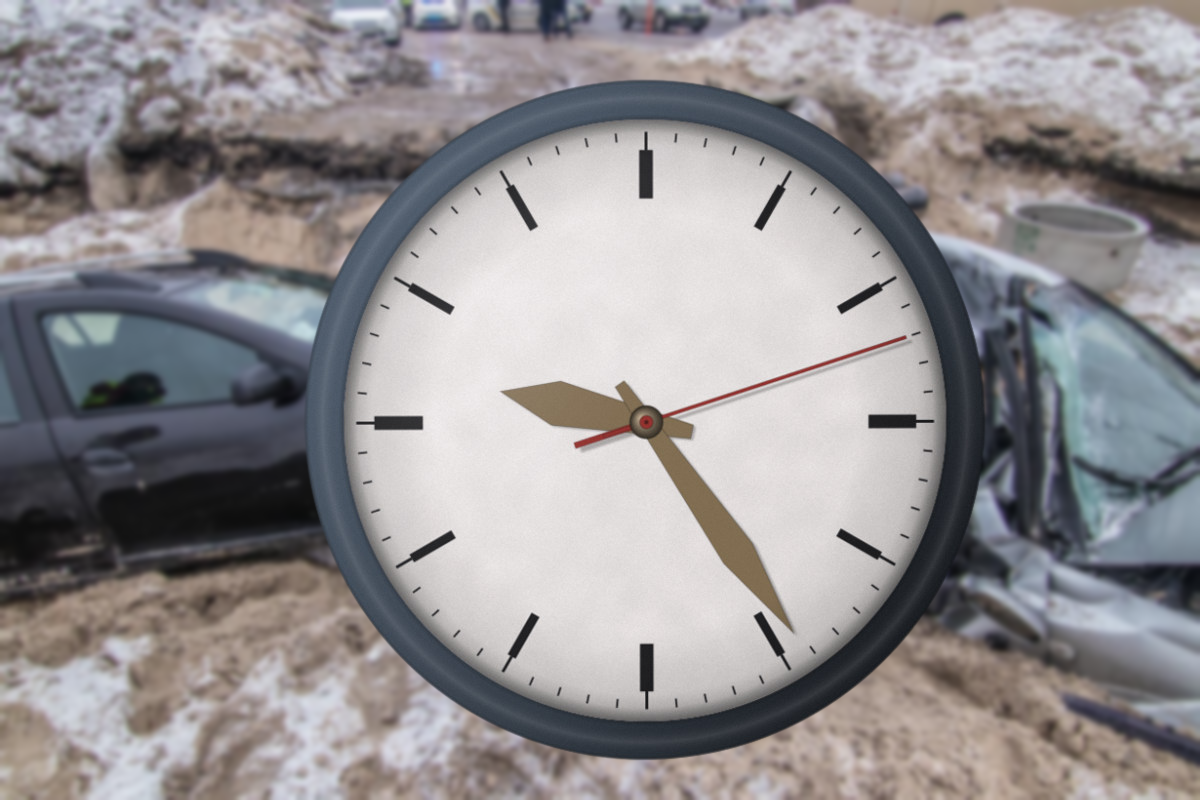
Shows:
9:24:12
